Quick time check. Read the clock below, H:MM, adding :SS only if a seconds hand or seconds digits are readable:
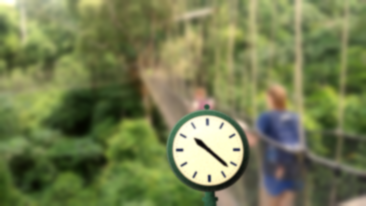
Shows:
10:22
